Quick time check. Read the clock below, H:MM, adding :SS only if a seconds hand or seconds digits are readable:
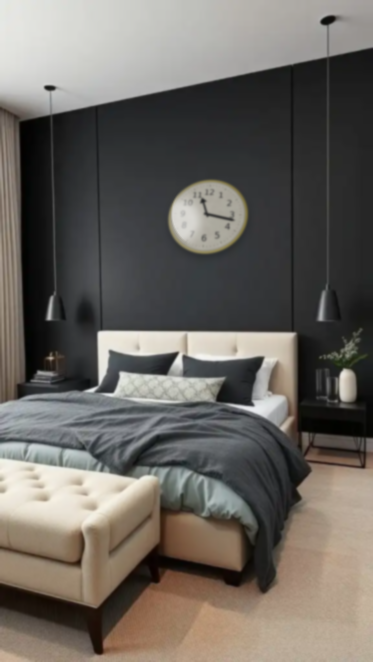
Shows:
11:17
